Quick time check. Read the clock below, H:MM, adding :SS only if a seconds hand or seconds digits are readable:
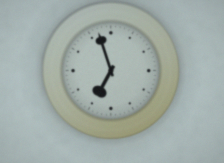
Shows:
6:57
